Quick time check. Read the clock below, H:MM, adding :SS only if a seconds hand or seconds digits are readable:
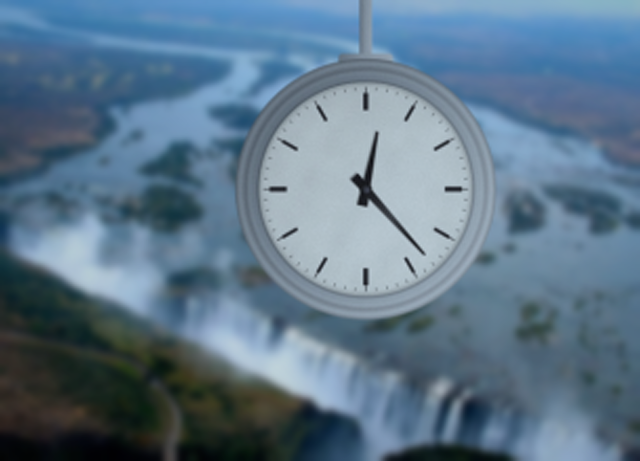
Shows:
12:23
